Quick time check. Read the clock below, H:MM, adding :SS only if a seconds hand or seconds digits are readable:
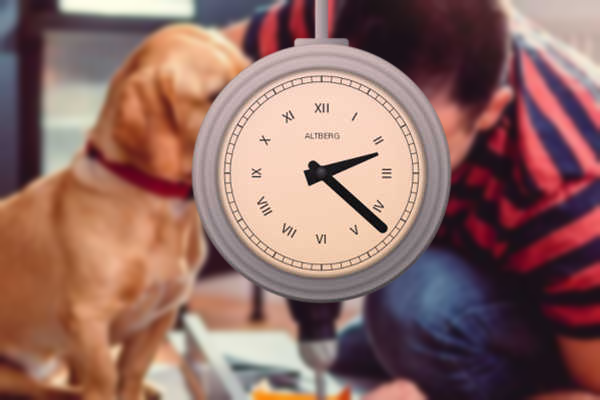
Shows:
2:22
